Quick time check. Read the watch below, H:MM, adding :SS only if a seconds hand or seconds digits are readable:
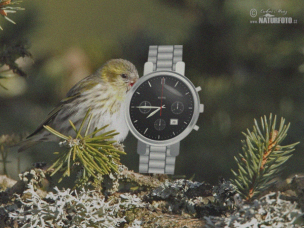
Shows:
7:45
